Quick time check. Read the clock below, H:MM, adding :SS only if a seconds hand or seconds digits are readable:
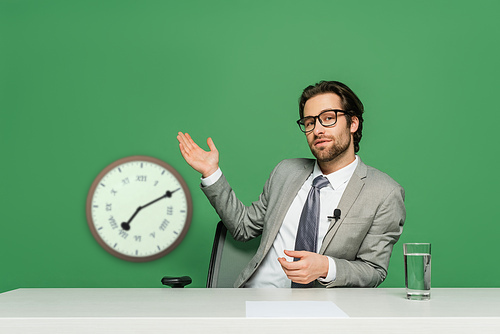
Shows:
7:10
